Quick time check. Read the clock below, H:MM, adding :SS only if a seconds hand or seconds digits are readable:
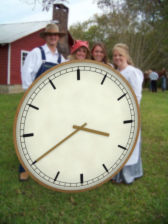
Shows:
3:40
